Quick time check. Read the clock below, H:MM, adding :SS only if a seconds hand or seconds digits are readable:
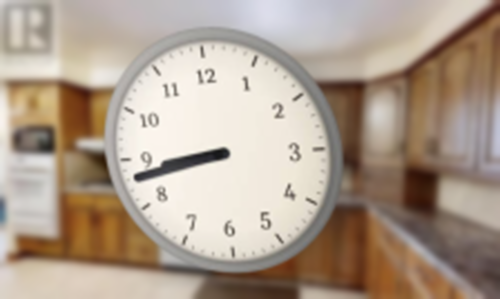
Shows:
8:43
